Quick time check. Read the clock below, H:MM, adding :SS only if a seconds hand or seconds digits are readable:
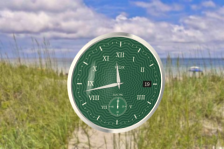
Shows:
11:43
